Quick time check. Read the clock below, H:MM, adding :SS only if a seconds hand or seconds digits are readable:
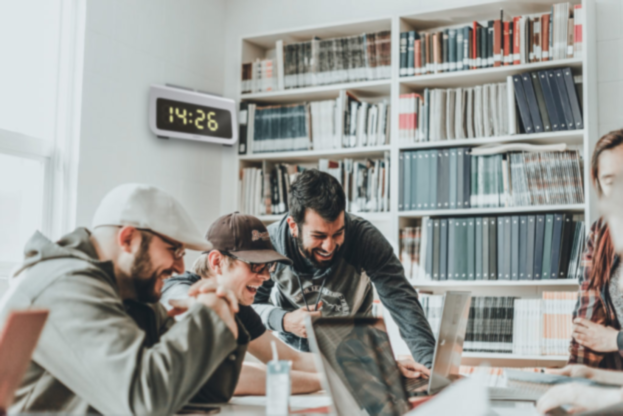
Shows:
14:26
